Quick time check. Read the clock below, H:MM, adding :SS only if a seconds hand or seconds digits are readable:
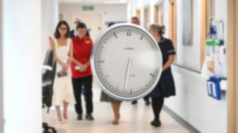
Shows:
6:32
